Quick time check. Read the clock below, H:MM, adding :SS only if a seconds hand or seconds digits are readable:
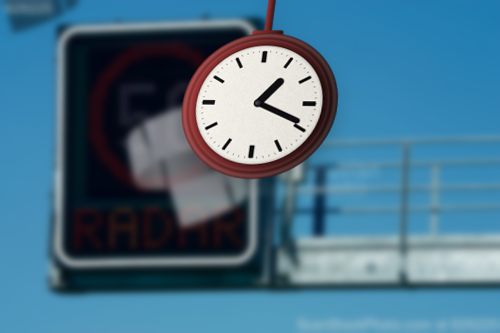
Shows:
1:19
